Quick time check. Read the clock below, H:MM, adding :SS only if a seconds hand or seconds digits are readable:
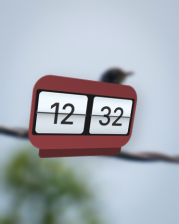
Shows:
12:32
